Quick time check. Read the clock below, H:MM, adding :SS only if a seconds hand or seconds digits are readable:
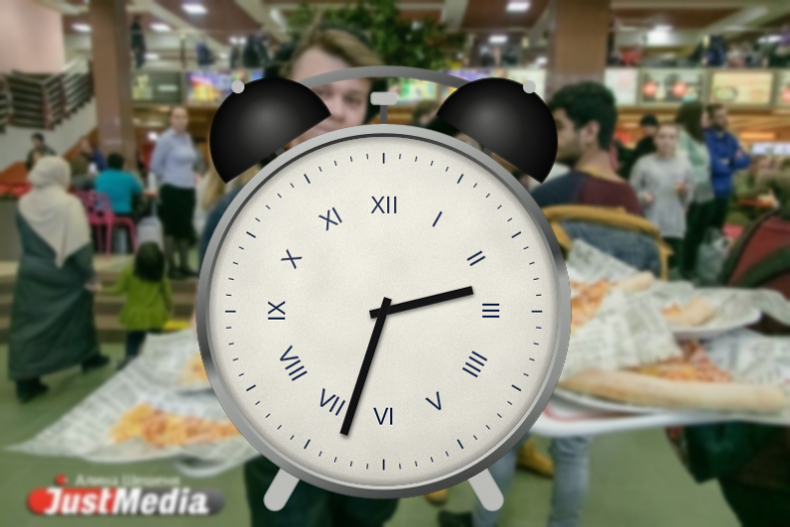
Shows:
2:33
